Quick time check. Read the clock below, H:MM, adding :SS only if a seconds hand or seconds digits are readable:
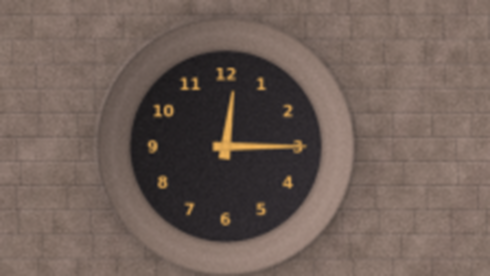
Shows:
12:15
